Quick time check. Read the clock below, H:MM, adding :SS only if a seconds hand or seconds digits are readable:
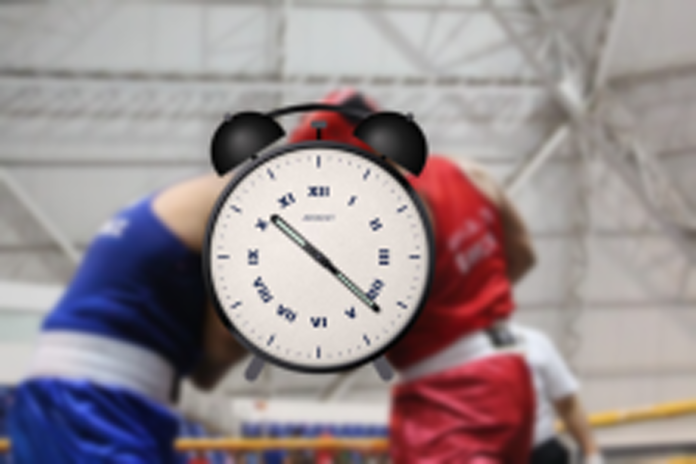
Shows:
10:22
